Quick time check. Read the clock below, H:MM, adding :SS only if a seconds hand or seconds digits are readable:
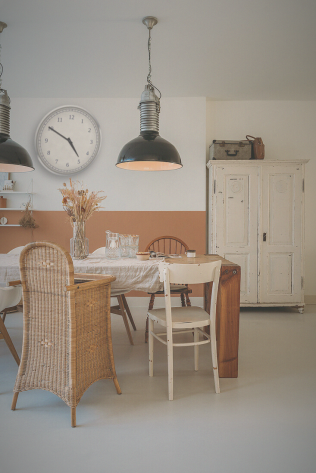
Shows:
4:50
